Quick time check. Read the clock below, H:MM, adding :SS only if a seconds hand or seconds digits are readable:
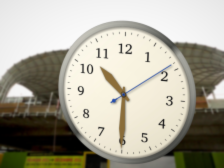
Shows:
10:30:09
